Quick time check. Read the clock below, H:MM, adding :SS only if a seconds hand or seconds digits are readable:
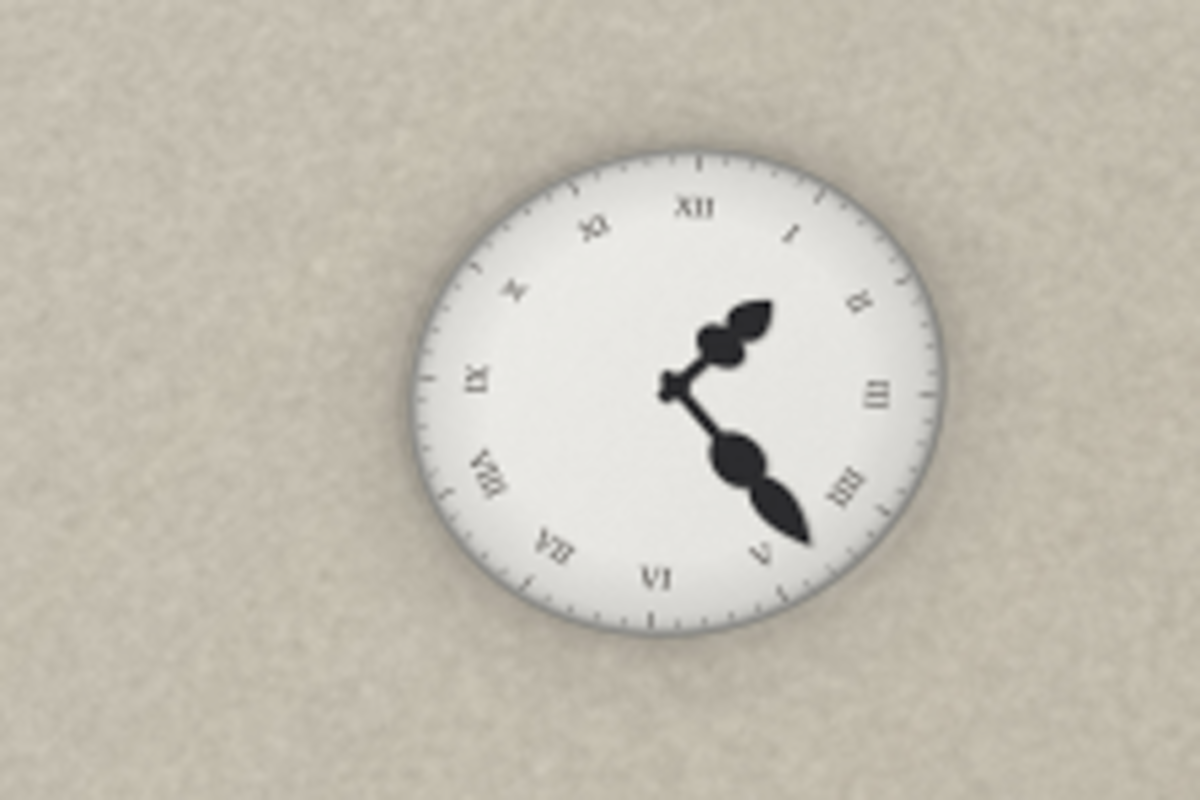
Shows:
1:23
